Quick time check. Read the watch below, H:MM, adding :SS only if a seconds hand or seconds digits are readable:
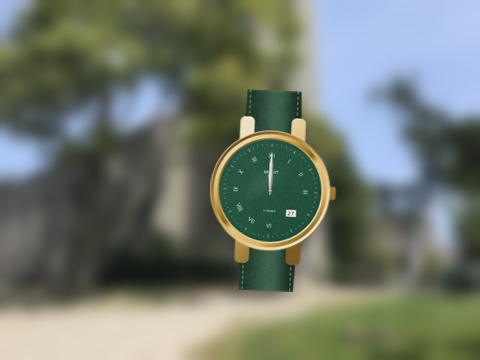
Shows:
12:00
